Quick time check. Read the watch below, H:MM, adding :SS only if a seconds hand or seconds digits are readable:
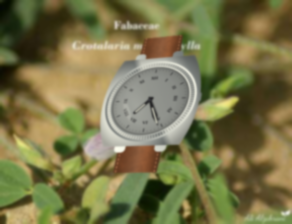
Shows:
7:26
